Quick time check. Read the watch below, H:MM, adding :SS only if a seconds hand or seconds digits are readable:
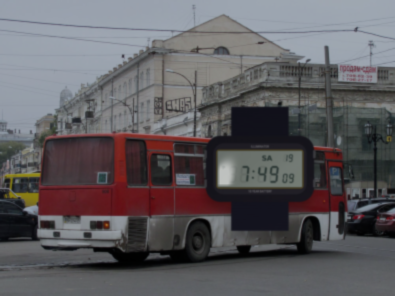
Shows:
7:49
